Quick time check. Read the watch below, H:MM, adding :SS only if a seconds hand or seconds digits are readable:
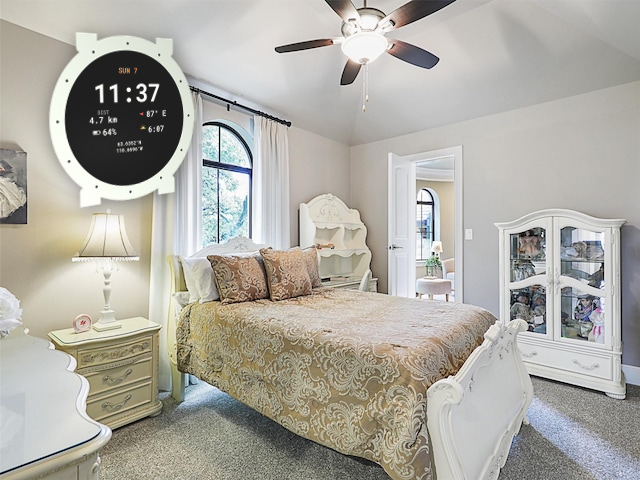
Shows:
11:37
